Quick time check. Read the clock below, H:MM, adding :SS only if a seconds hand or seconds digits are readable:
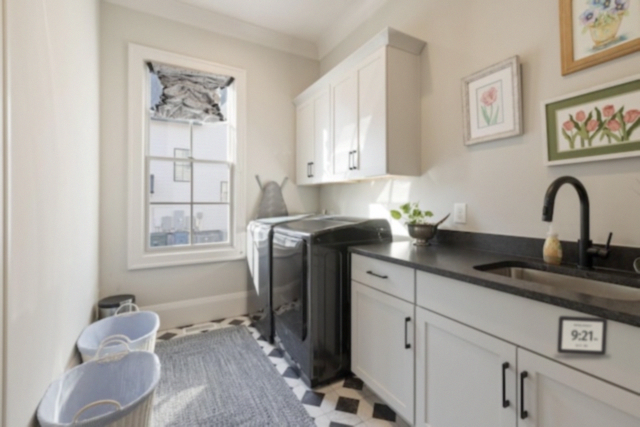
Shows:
9:21
